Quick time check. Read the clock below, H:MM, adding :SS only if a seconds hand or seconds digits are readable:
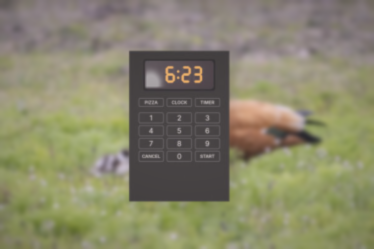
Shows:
6:23
